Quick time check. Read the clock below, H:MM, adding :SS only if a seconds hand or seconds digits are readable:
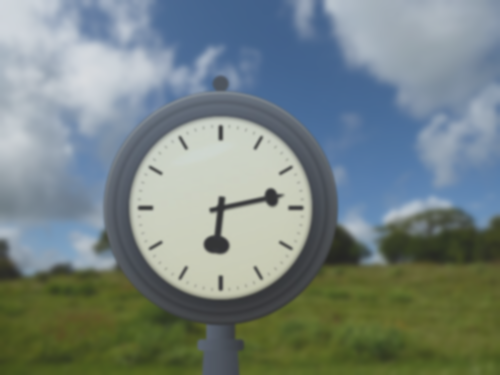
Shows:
6:13
